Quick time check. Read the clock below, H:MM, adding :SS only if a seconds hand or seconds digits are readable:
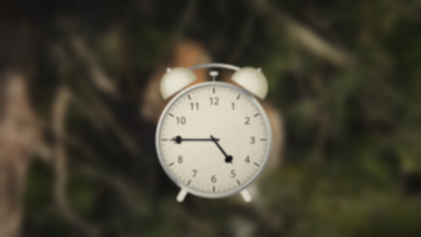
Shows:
4:45
